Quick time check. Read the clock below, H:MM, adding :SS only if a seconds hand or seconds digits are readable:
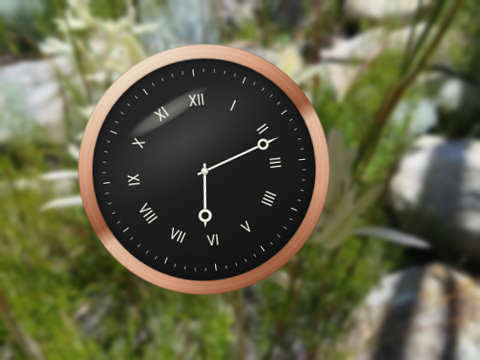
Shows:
6:12
